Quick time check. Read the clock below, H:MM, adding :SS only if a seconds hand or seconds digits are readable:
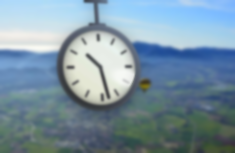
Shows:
10:28
